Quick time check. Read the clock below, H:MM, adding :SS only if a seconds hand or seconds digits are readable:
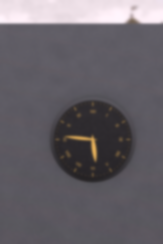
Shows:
5:46
